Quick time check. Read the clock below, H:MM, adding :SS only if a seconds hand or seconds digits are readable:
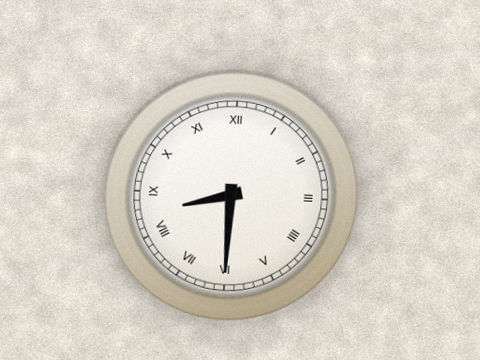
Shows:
8:30
